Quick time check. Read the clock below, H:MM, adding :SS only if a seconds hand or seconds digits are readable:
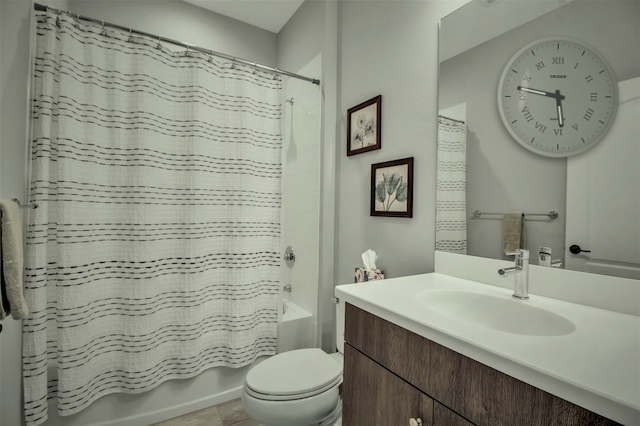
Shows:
5:47
